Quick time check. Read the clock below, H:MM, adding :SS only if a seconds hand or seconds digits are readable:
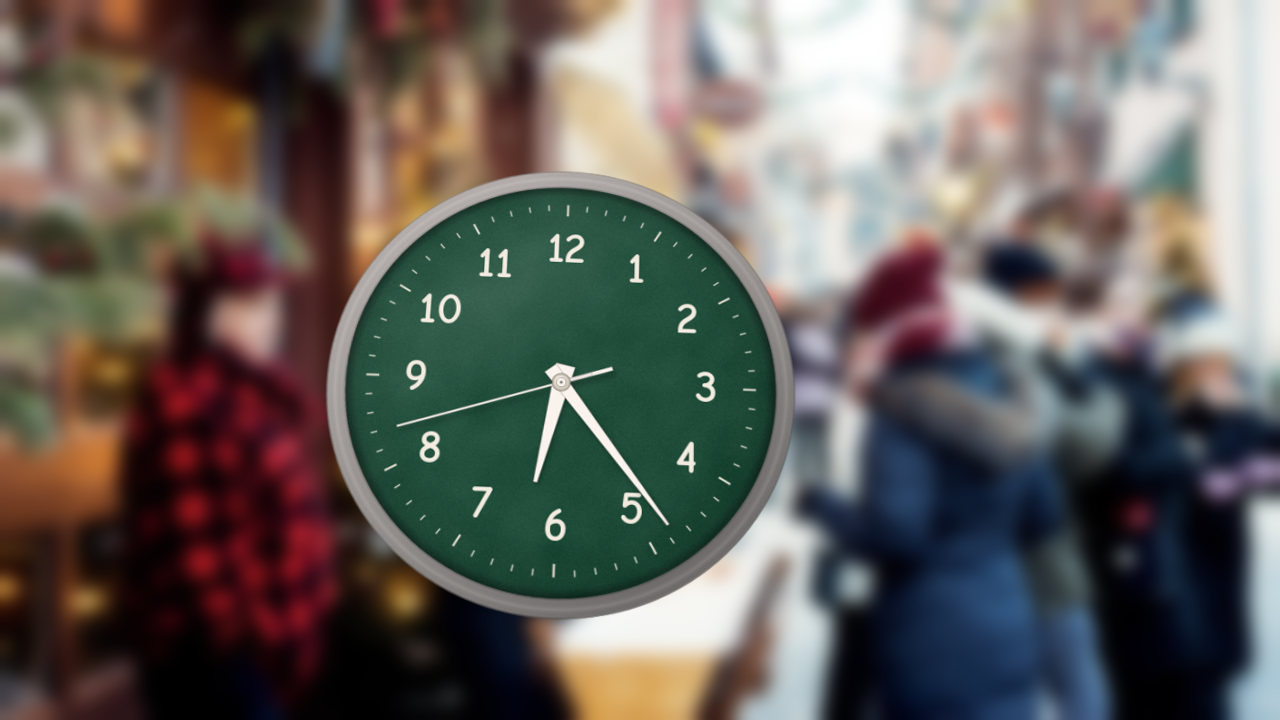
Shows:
6:23:42
